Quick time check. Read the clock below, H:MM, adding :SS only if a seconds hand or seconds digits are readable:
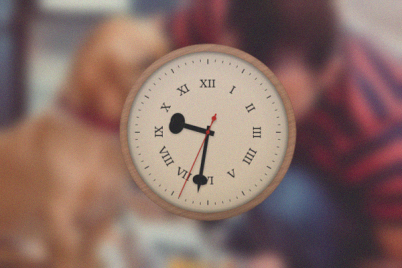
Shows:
9:31:34
